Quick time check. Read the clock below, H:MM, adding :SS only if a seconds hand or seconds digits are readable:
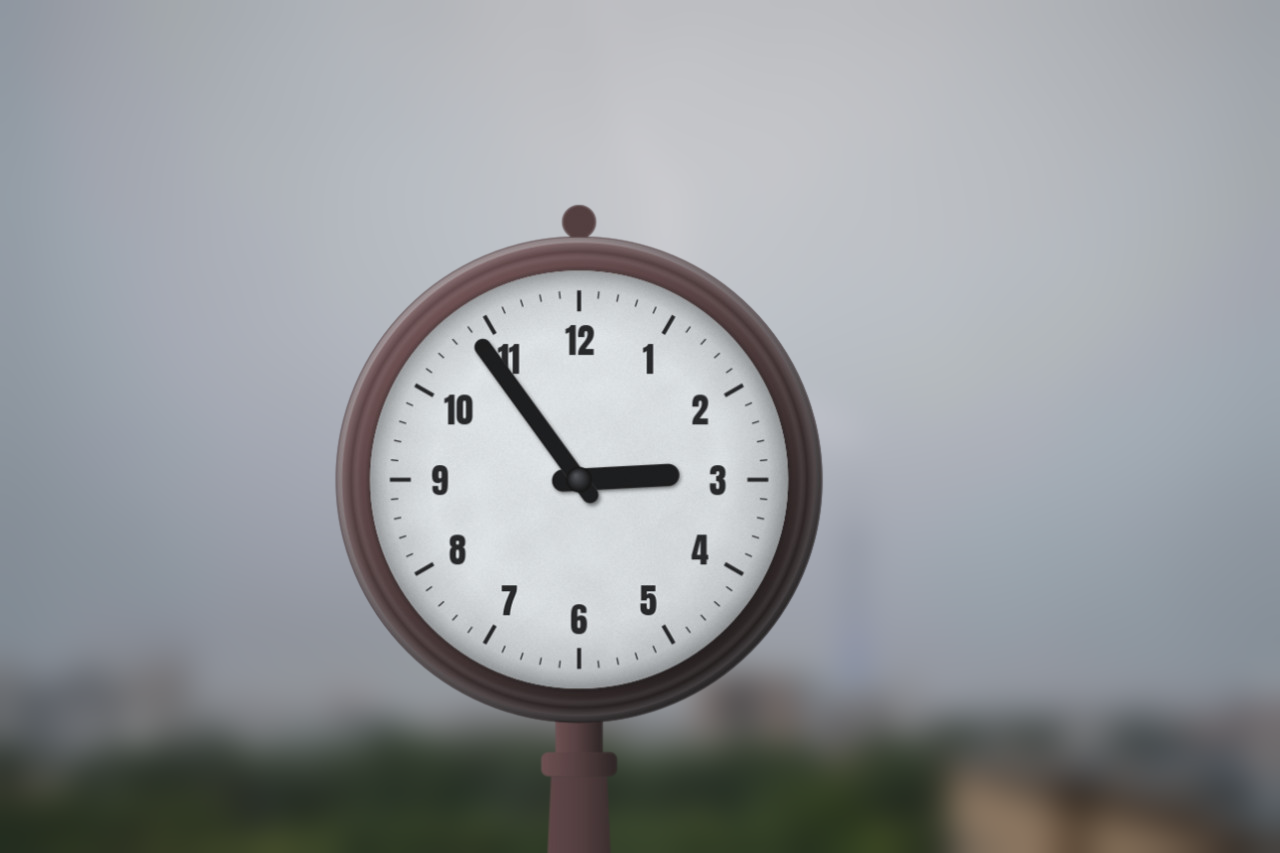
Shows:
2:54
